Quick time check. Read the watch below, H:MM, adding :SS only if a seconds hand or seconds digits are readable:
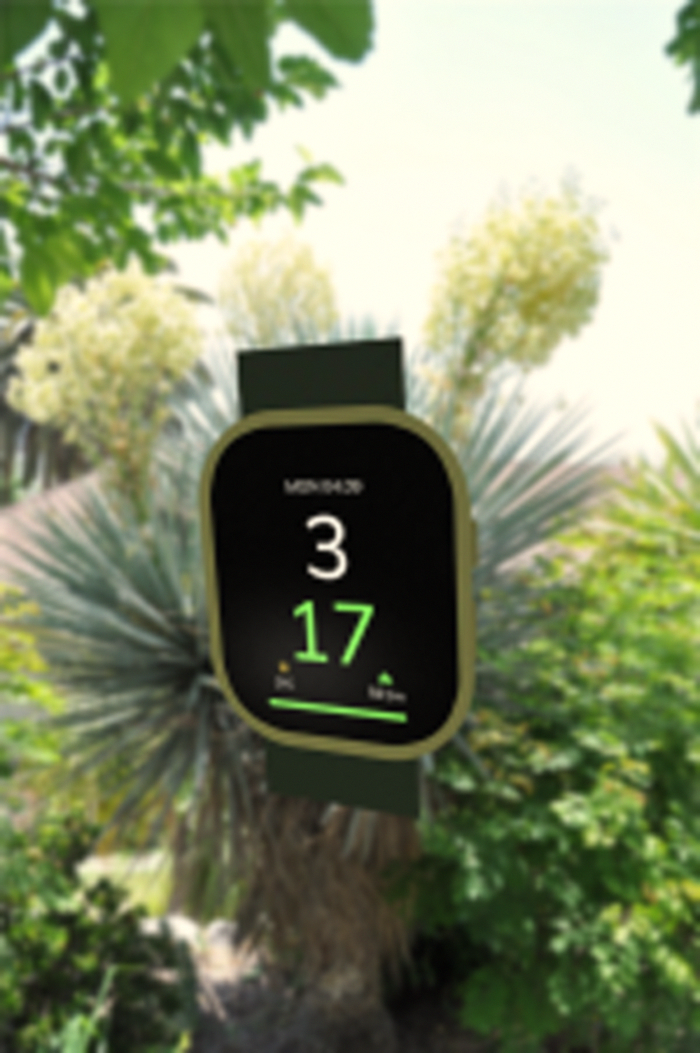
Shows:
3:17
